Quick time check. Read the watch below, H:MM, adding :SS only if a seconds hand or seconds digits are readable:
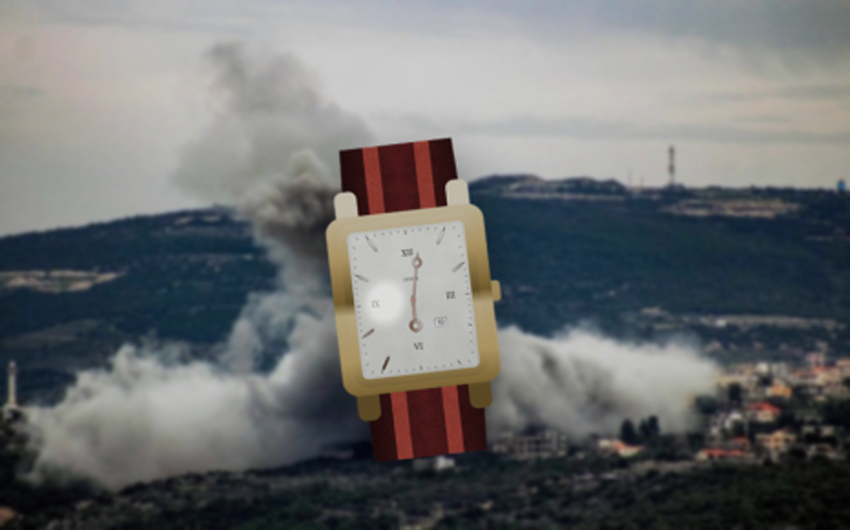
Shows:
6:02
